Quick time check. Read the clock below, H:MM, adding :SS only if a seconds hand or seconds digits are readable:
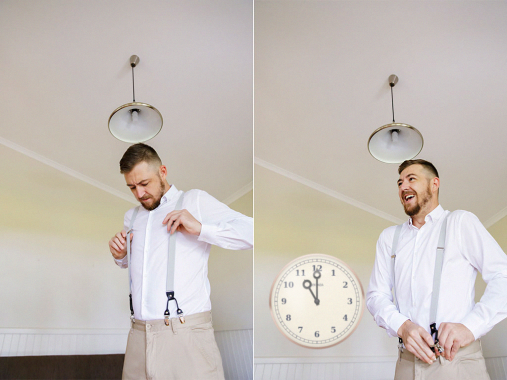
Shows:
11:00
